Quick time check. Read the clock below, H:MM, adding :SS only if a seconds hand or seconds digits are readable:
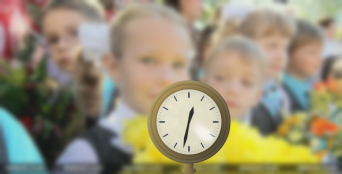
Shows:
12:32
